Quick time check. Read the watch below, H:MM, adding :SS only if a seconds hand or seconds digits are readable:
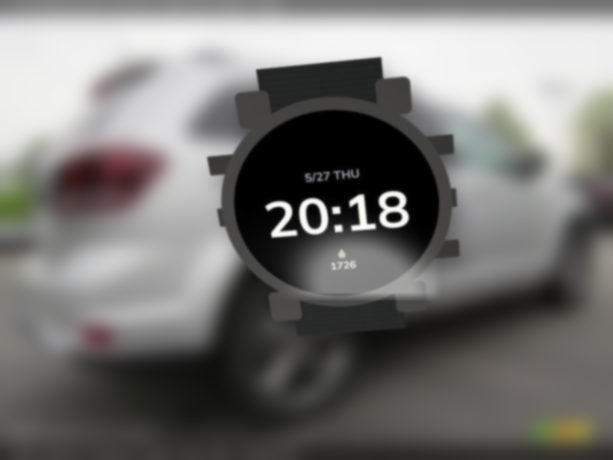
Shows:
20:18
